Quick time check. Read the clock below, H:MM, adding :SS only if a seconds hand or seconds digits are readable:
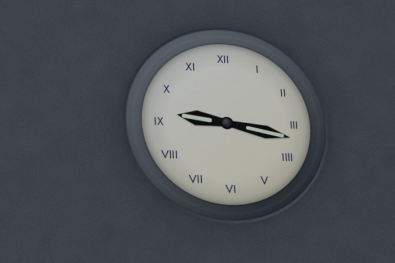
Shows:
9:17
